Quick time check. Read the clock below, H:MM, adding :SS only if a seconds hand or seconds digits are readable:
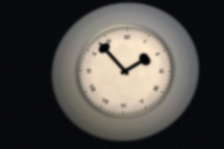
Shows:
1:53
